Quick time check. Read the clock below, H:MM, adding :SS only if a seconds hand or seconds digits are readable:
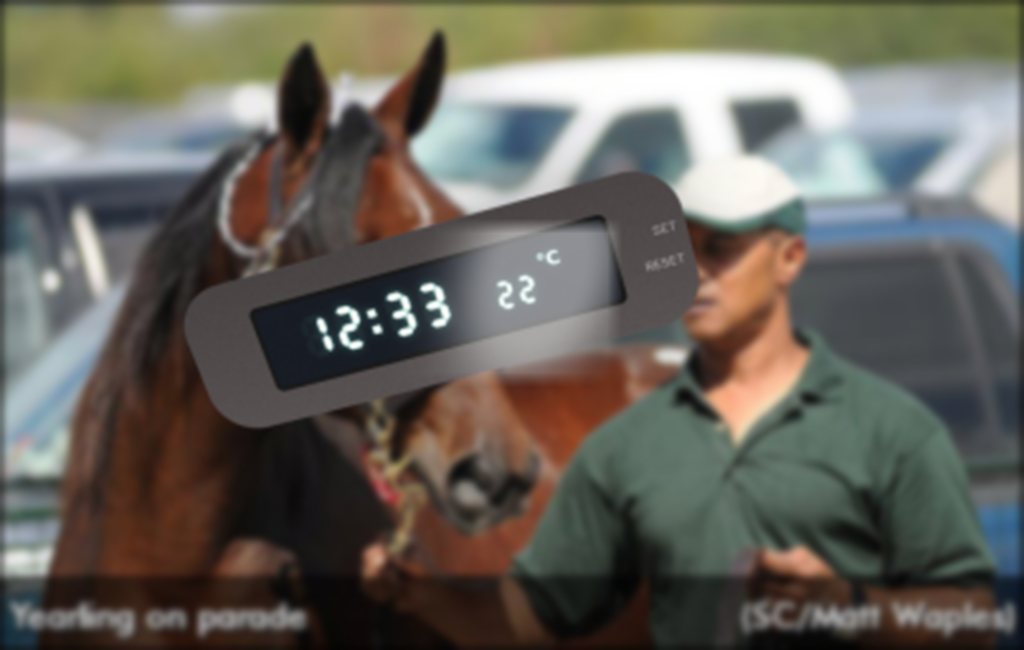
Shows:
12:33
